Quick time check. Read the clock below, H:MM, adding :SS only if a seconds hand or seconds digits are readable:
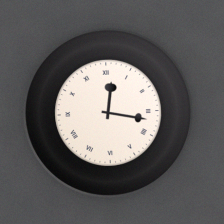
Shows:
12:17
